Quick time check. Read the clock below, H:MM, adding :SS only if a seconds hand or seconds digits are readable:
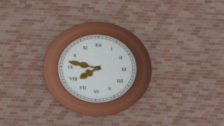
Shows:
7:47
